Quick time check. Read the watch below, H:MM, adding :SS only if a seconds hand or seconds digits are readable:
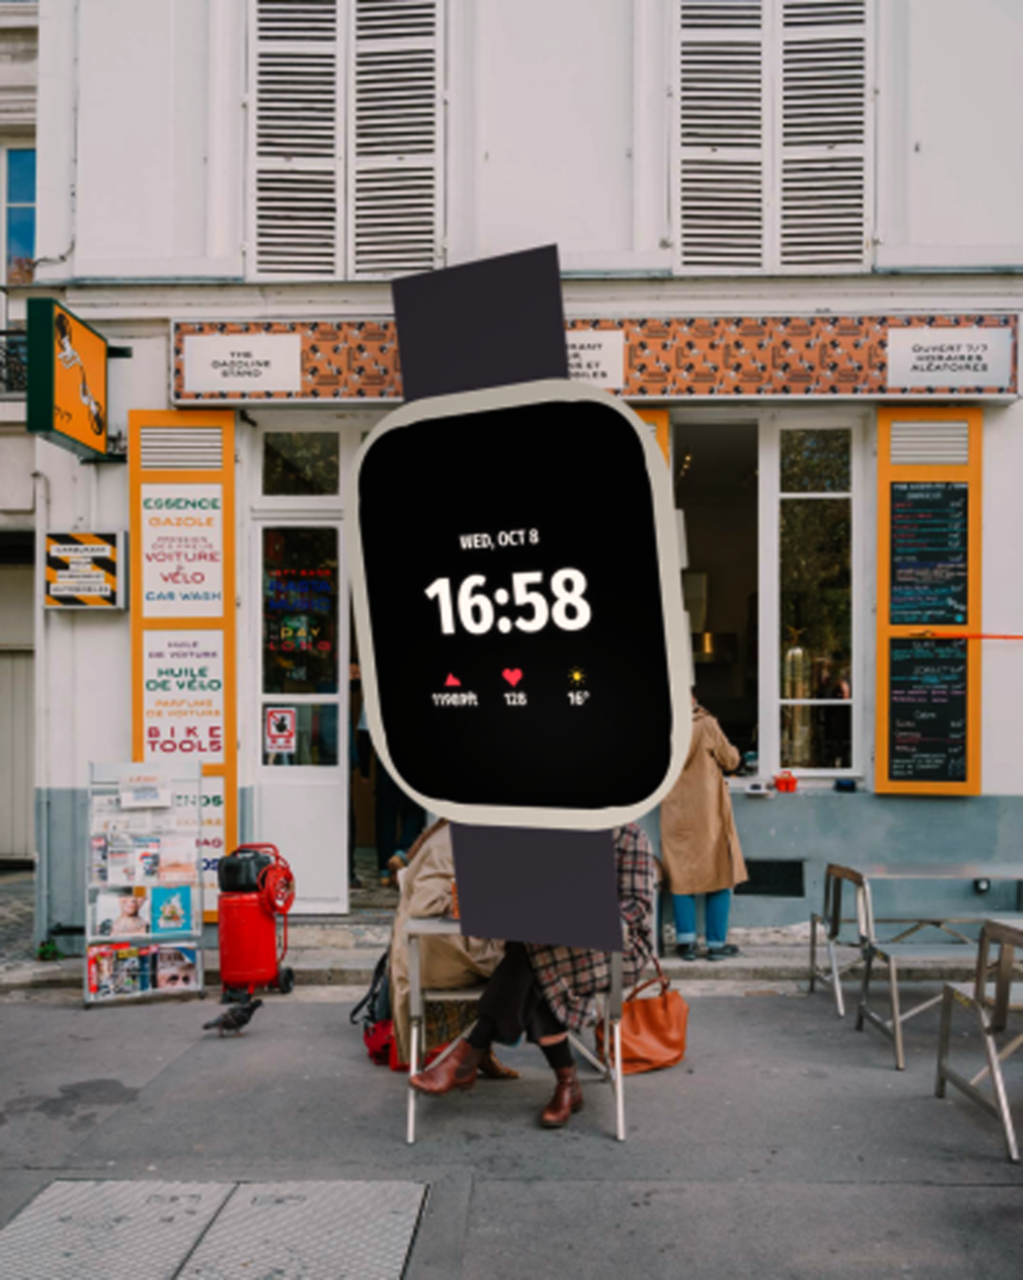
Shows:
16:58
